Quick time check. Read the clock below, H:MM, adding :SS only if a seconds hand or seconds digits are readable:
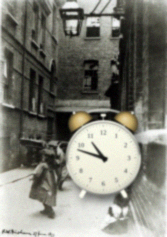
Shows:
10:48
